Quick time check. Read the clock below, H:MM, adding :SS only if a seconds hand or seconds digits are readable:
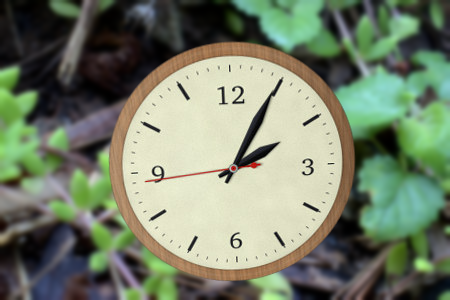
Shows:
2:04:44
